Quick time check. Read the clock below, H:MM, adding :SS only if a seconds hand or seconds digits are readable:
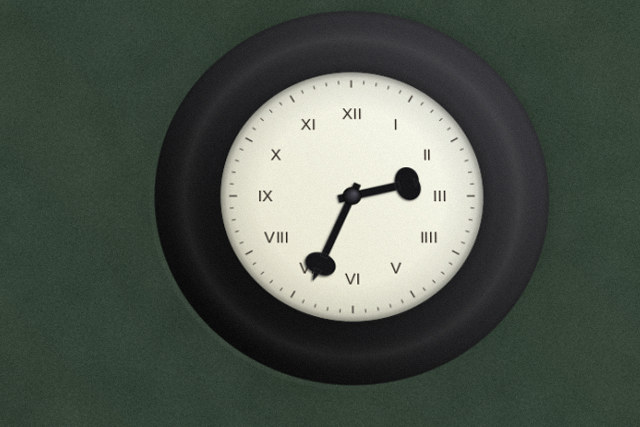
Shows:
2:34
